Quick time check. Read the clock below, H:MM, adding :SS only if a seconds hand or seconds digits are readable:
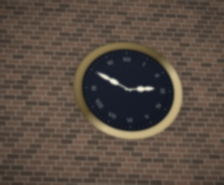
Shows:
2:50
